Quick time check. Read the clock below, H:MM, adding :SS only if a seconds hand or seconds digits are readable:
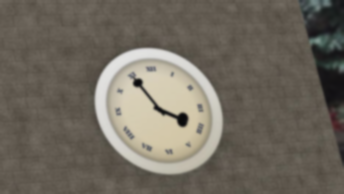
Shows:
3:55
